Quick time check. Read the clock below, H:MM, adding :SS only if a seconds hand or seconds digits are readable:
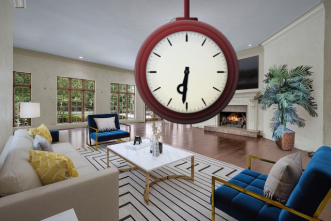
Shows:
6:31
